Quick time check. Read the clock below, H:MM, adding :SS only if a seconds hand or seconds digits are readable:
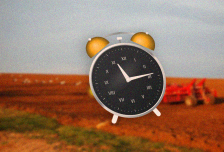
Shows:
11:14
